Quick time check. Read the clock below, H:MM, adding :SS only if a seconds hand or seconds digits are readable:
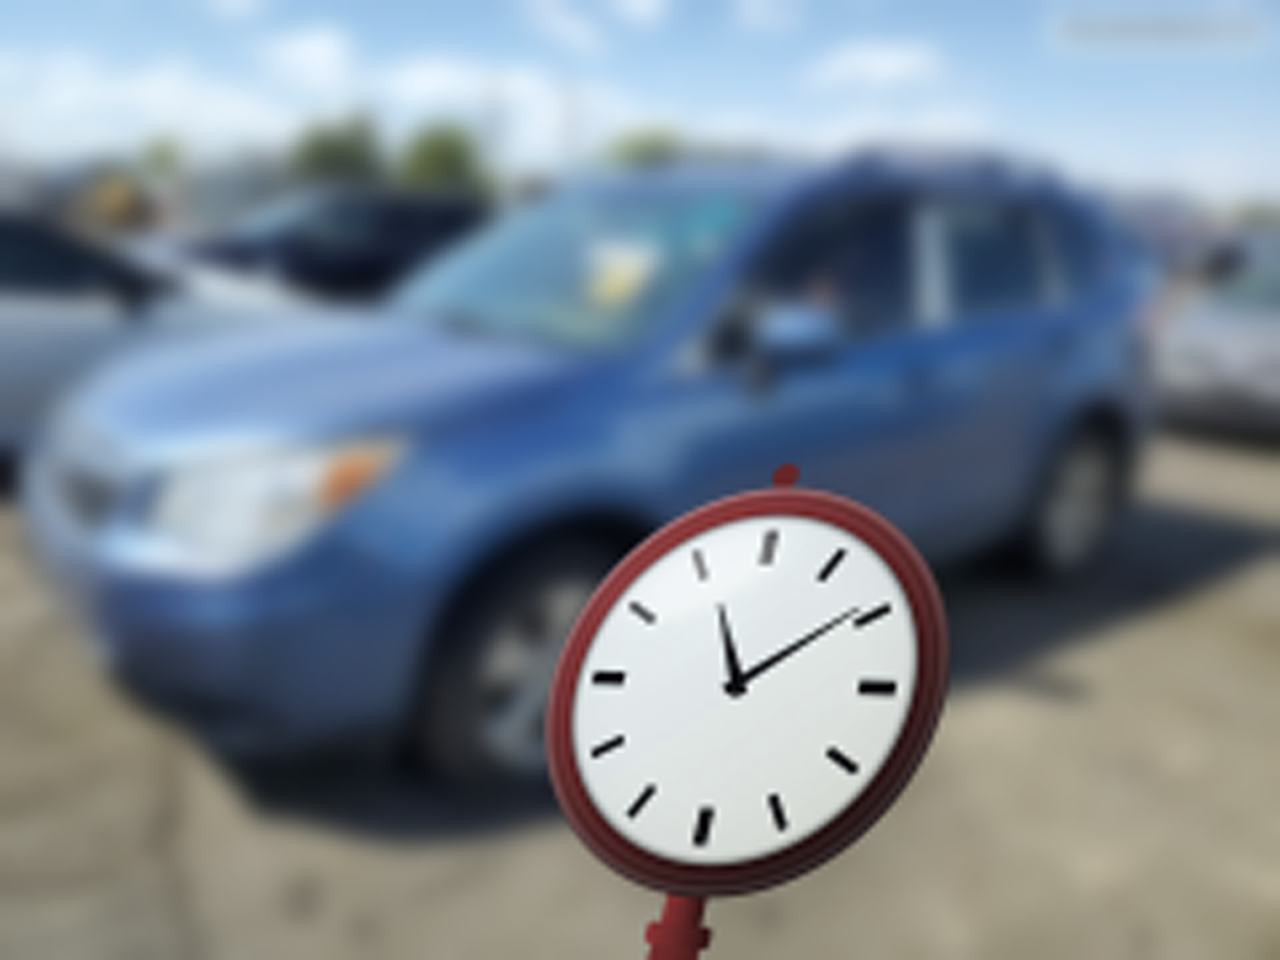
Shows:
11:09
